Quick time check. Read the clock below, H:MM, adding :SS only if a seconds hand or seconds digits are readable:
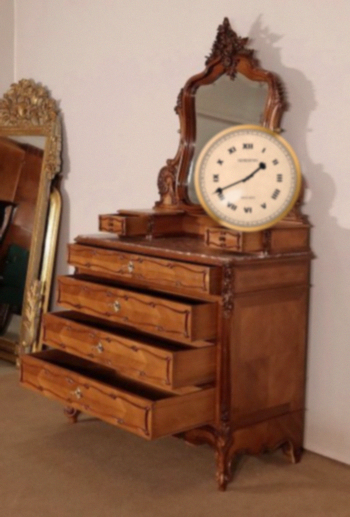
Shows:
1:41
